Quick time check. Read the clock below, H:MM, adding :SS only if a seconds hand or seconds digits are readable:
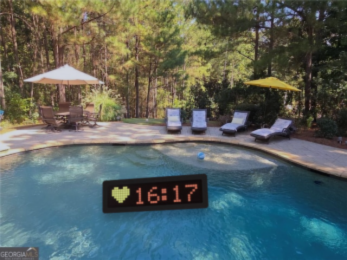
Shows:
16:17
